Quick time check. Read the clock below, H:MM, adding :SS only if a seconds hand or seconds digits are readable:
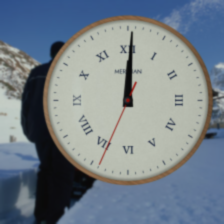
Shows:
12:00:34
